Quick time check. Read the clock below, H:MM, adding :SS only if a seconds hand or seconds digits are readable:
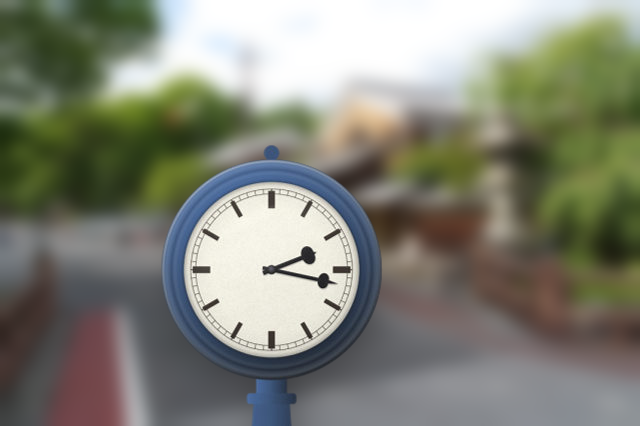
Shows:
2:17
